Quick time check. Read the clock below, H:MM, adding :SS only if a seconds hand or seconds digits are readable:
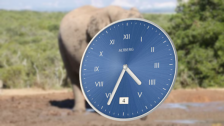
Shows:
4:34
